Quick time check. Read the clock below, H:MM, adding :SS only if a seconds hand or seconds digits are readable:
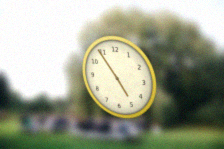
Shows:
4:54
